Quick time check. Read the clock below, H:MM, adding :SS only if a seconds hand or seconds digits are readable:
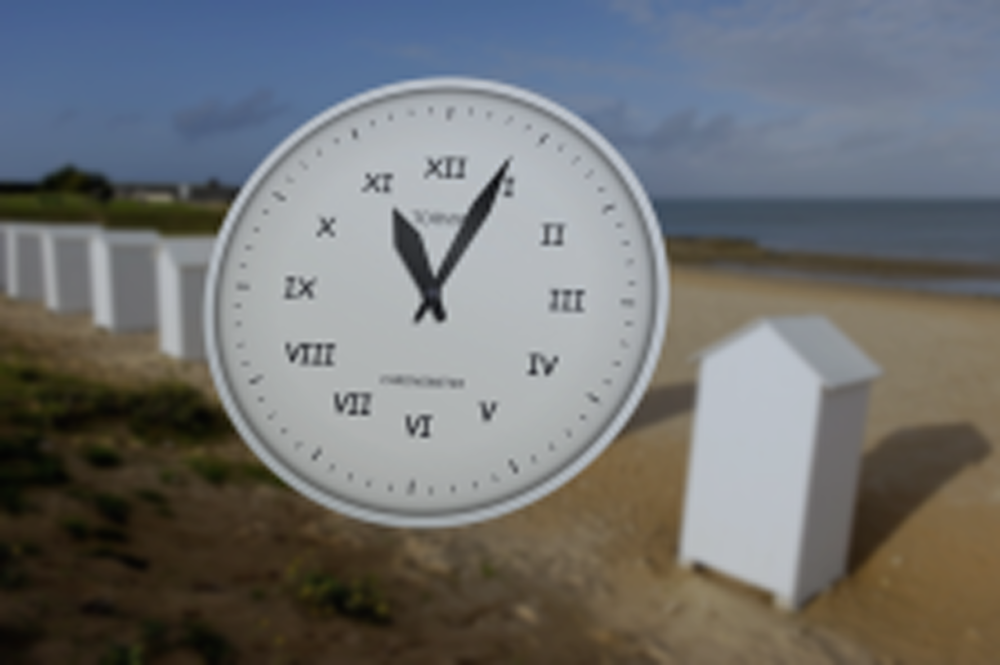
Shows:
11:04
